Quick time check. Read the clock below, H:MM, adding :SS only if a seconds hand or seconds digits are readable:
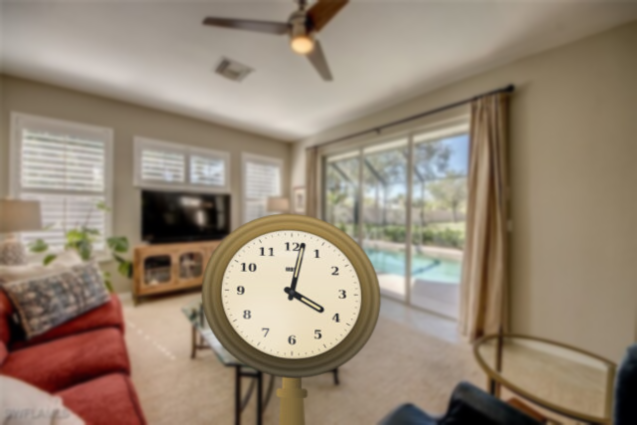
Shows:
4:02
